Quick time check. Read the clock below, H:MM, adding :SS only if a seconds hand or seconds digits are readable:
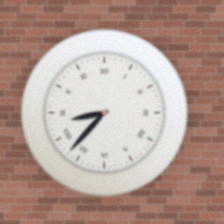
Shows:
8:37
